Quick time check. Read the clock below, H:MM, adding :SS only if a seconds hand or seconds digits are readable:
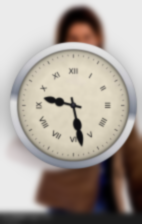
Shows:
9:28
